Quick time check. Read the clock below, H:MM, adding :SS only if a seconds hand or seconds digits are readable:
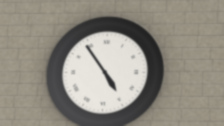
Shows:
4:54
